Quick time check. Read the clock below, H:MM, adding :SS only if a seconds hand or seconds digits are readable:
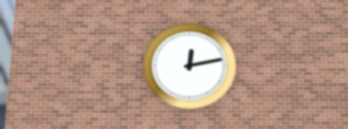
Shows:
12:13
